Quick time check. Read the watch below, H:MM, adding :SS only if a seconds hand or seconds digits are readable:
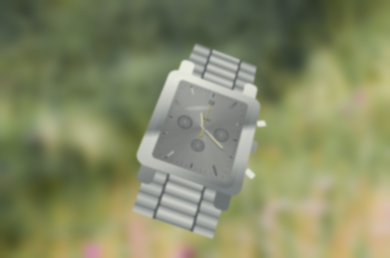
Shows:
11:20
